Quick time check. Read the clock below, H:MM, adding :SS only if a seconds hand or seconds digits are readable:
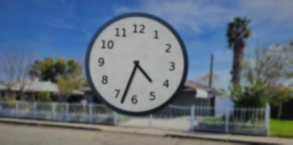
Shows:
4:33
